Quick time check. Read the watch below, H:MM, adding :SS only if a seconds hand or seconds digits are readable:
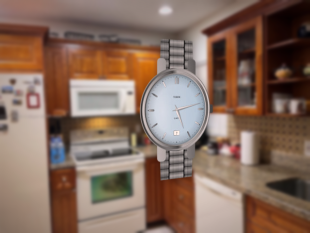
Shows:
5:13
